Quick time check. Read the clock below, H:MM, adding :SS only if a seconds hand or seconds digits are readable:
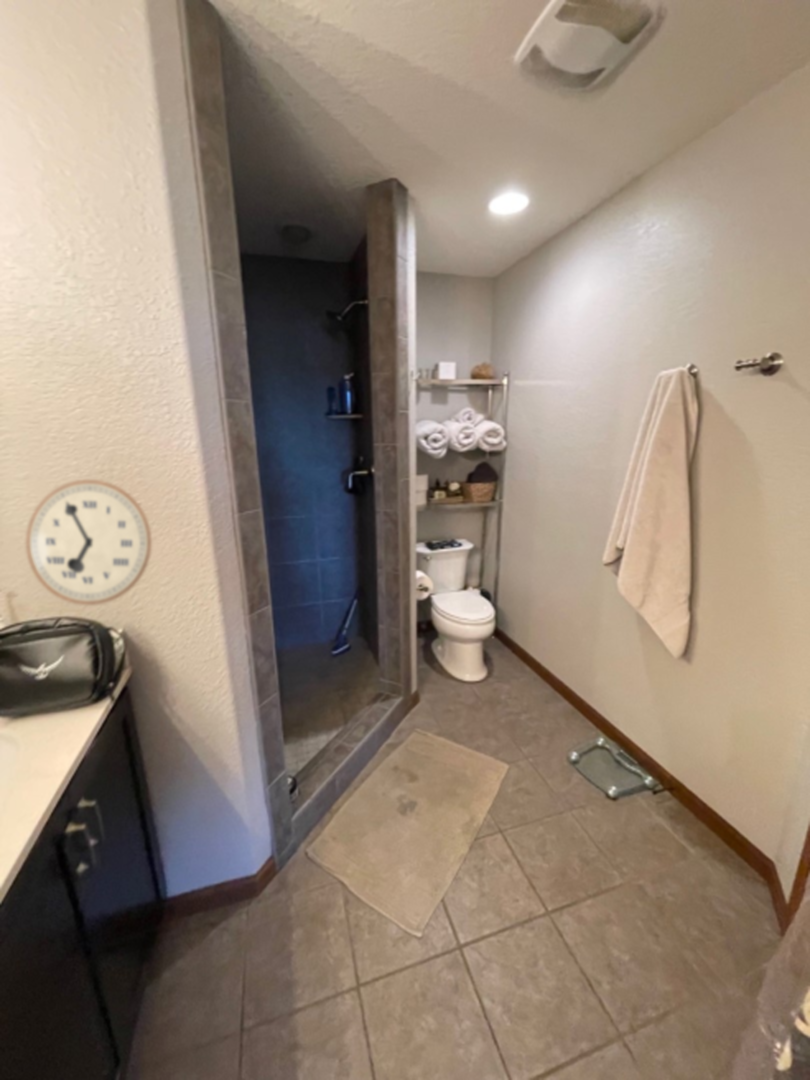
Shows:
6:55
